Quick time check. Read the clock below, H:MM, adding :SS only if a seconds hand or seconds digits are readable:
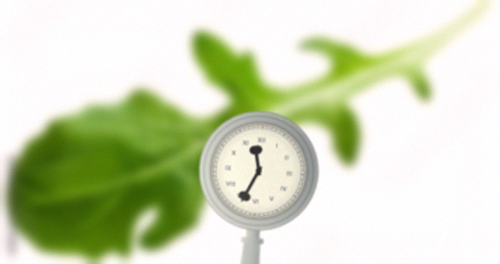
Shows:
11:34
